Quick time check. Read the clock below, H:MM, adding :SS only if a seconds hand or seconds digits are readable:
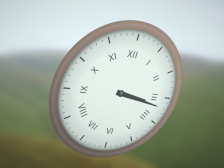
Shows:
3:17
